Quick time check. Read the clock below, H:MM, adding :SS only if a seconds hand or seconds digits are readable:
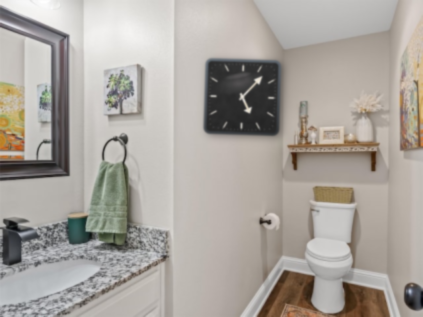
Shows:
5:07
